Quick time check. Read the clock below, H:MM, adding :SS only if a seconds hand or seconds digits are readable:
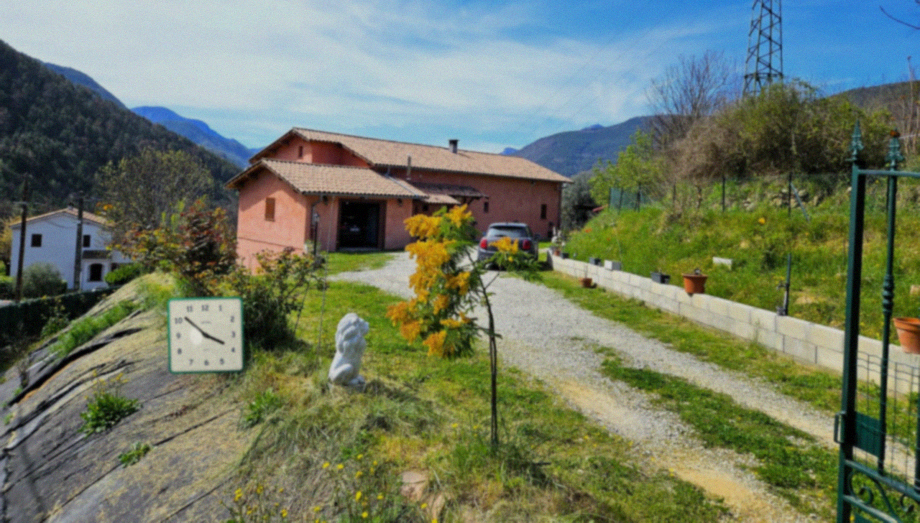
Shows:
3:52
